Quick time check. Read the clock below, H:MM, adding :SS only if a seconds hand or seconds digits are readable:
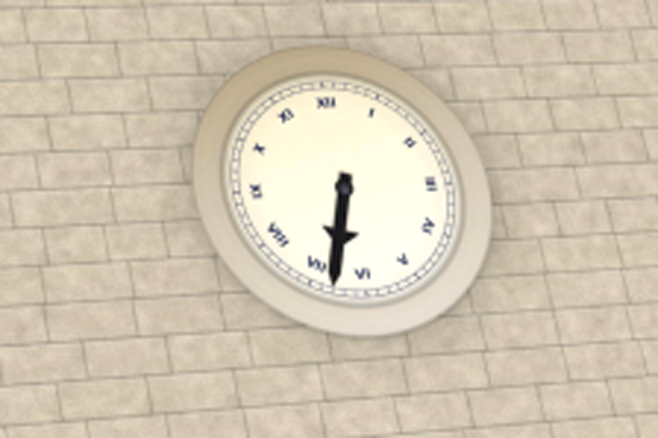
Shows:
6:33
